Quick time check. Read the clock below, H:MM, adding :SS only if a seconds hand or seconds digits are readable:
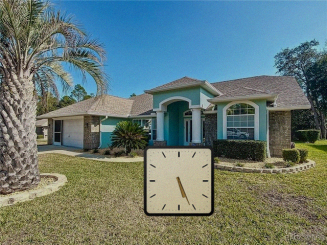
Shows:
5:26
